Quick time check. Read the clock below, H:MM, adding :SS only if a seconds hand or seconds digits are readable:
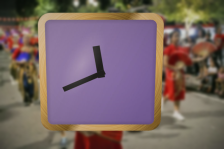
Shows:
11:41
